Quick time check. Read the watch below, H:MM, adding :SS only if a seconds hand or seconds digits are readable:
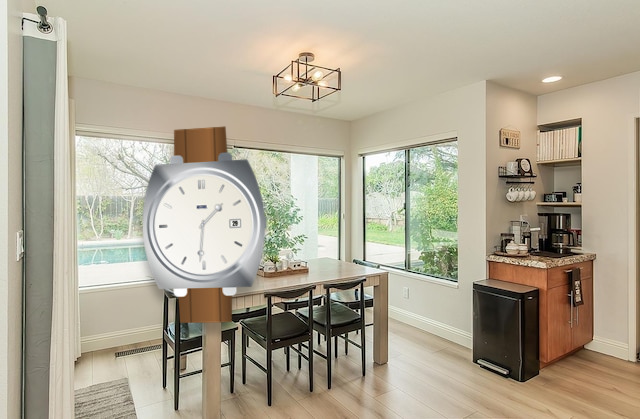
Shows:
1:31
